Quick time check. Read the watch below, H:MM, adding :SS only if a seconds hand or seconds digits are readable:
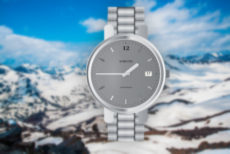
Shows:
1:45
